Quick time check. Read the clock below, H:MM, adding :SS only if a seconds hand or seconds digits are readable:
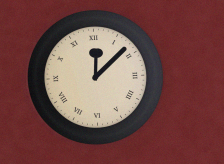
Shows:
12:08
